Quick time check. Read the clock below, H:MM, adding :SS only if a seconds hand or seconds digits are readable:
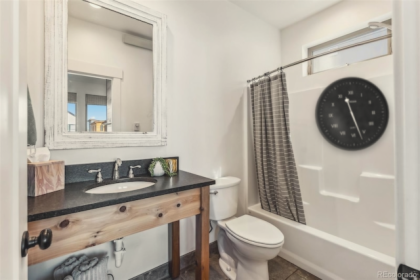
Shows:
11:27
